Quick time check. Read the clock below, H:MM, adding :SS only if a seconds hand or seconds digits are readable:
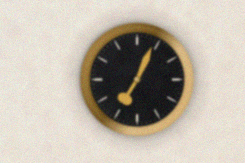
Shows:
7:04
